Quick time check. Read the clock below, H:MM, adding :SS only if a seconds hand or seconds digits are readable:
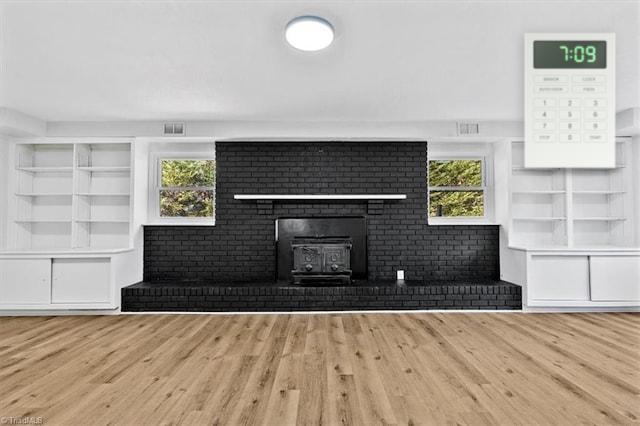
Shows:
7:09
